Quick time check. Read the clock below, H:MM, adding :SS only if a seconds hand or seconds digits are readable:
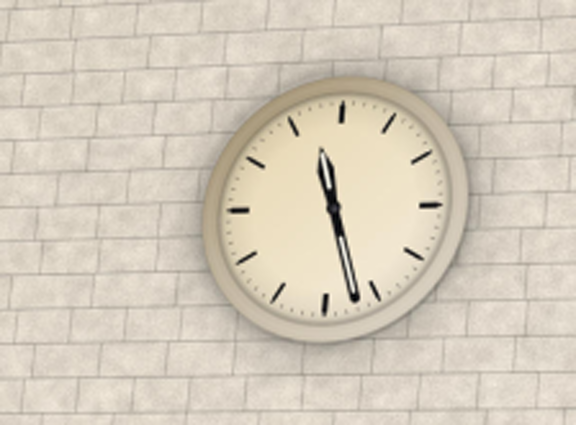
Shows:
11:27
